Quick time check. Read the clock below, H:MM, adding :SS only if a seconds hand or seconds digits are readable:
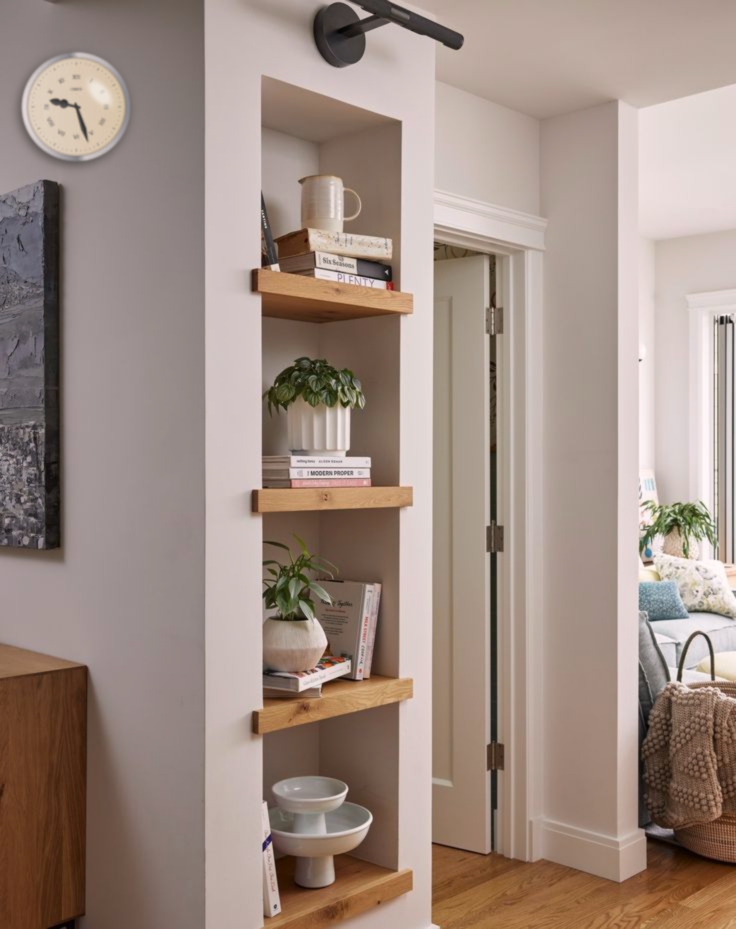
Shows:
9:27
